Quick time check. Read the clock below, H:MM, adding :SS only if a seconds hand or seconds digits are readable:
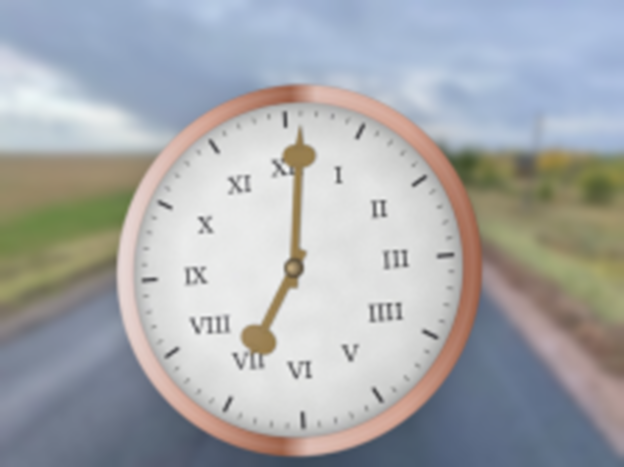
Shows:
7:01
